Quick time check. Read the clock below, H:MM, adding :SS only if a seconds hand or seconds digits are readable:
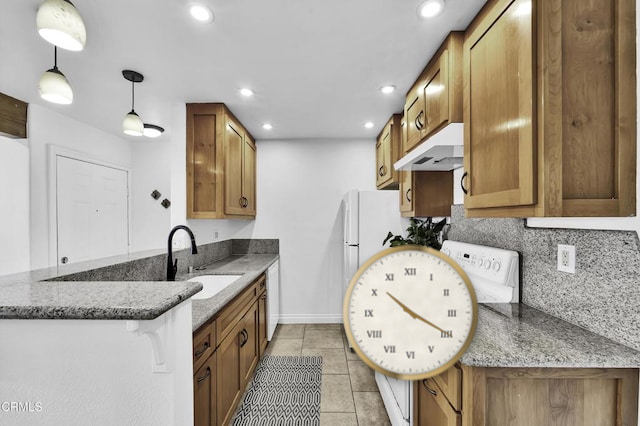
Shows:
10:20
